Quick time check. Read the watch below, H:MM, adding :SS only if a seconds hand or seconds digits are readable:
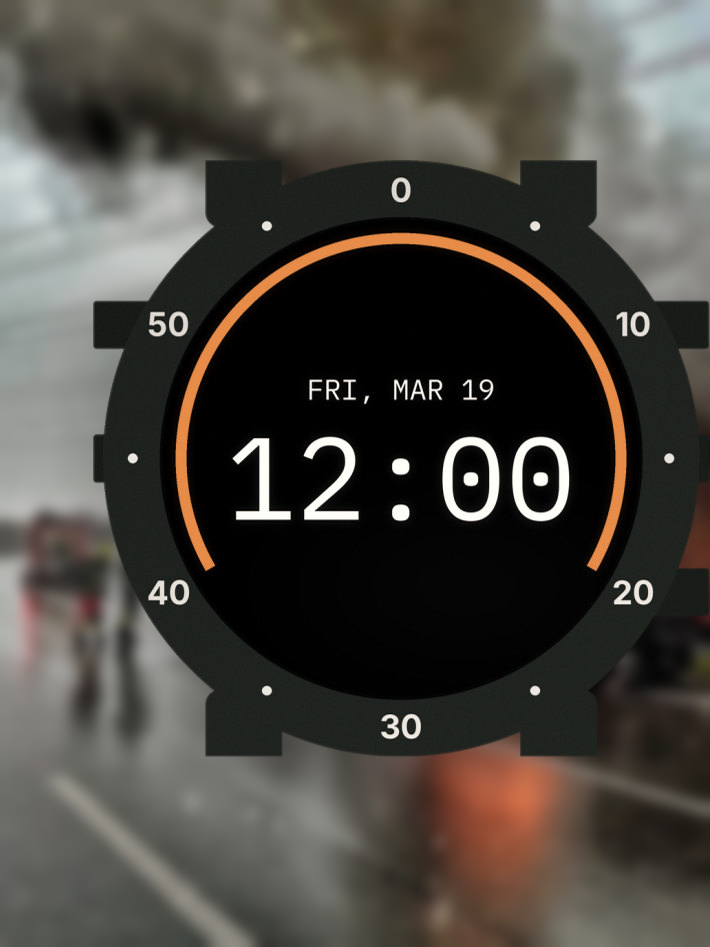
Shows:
12:00
